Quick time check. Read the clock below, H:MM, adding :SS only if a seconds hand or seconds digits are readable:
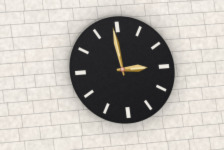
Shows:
2:59
